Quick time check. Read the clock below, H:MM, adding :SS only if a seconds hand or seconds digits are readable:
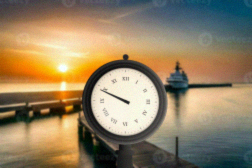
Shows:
9:49
